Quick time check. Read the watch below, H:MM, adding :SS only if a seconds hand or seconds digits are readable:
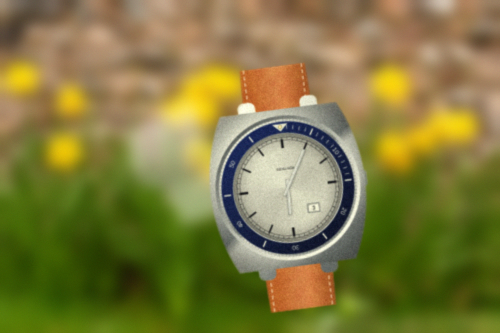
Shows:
6:05
